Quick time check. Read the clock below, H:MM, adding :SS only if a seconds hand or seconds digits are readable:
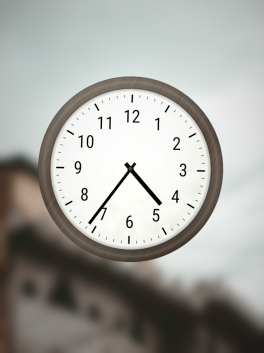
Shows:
4:36
